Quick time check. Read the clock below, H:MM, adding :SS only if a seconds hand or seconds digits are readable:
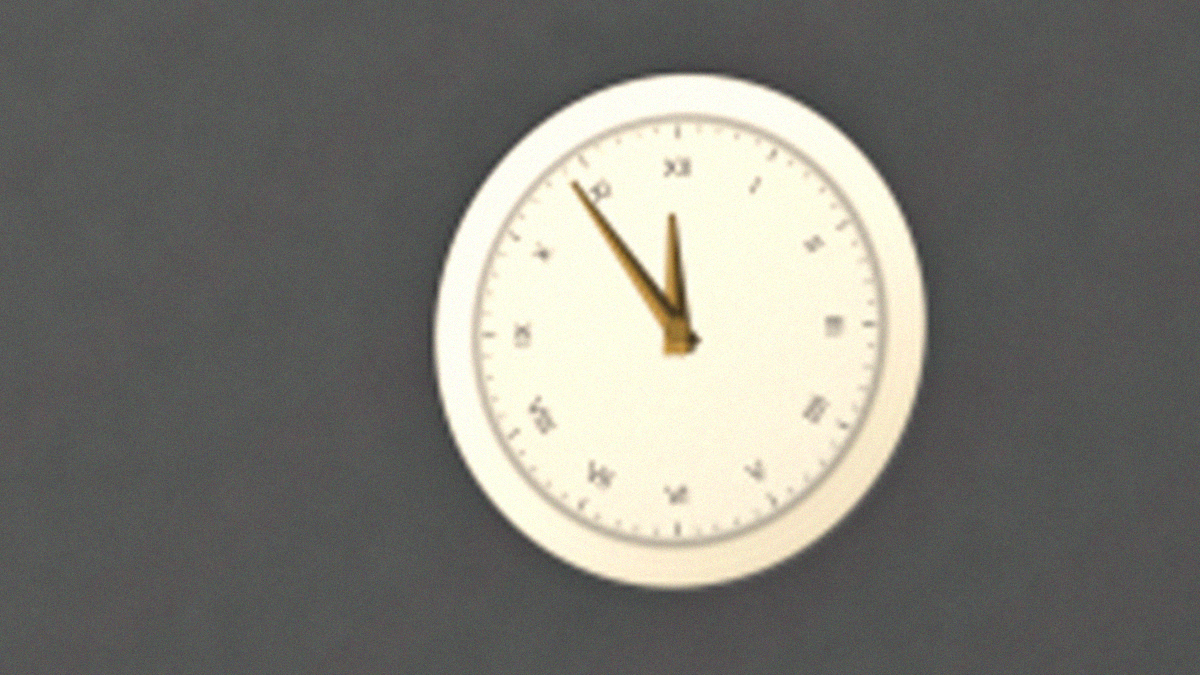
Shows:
11:54
